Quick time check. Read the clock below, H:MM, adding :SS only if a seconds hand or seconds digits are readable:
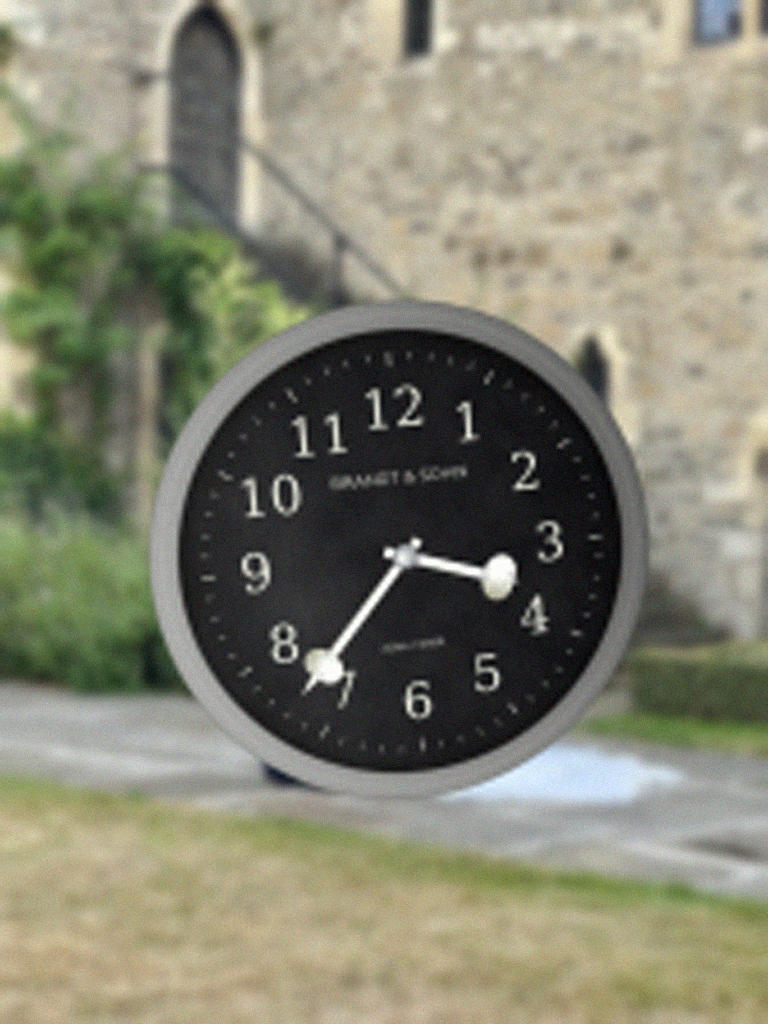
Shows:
3:37
